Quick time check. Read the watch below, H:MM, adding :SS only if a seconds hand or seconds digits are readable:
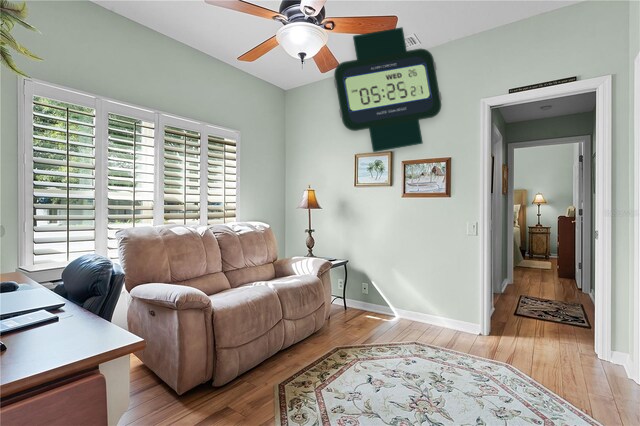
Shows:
5:25:21
